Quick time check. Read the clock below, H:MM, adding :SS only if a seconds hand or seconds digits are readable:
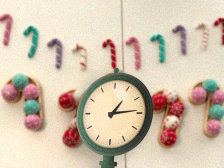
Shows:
1:14
